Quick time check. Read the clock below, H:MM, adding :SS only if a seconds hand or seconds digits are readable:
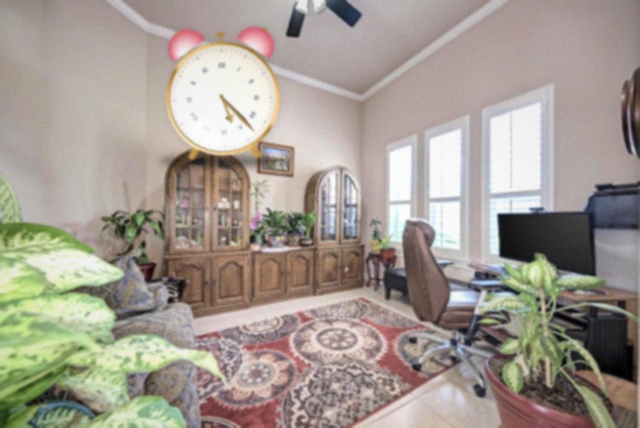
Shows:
5:23
